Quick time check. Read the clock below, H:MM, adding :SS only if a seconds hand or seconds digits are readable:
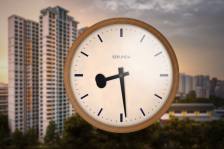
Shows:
8:29
